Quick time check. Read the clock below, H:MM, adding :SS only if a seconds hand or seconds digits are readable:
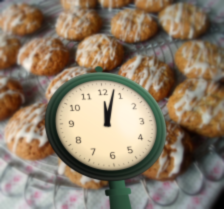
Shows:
12:03
